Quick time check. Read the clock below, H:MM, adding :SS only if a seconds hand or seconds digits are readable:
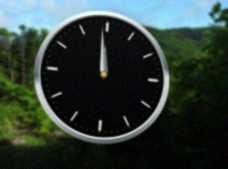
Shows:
11:59
